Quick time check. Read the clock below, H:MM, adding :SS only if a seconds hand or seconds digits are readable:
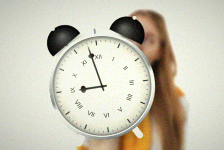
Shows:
8:58
